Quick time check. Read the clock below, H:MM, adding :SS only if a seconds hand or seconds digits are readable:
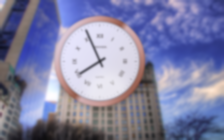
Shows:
7:56
